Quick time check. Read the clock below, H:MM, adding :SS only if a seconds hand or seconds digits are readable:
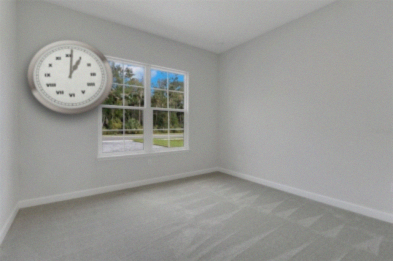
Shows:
1:01
